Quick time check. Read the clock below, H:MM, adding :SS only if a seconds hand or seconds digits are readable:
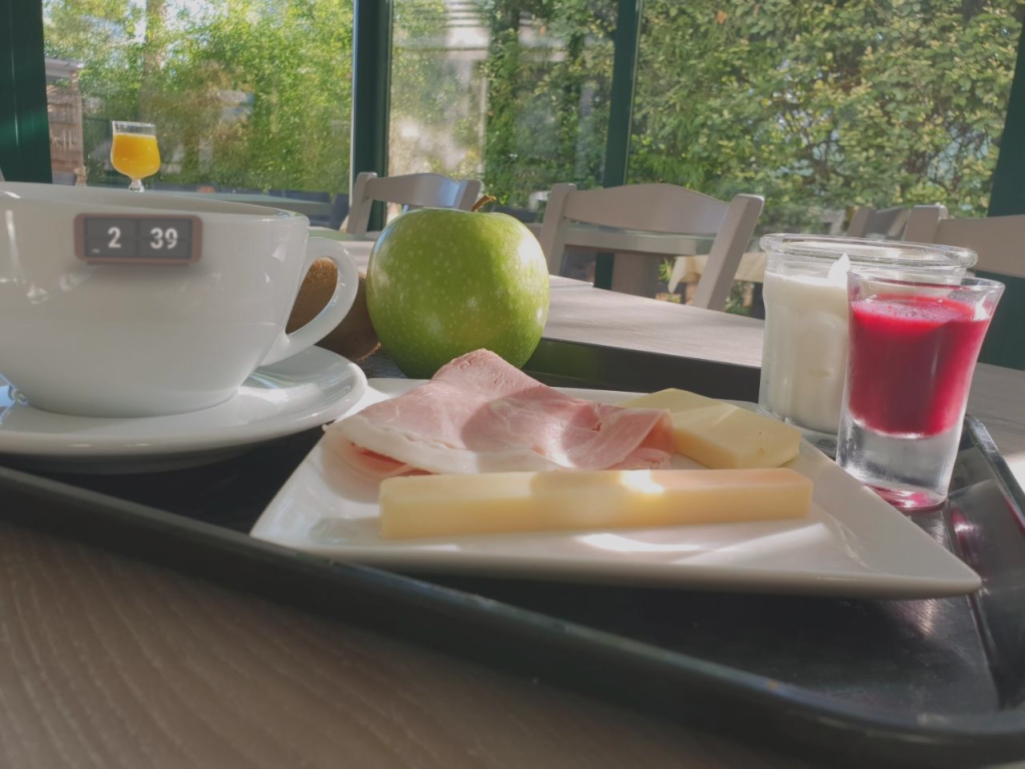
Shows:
2:39
